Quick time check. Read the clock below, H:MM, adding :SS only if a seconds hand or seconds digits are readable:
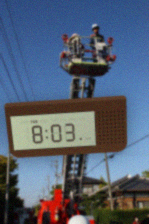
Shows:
8:03
